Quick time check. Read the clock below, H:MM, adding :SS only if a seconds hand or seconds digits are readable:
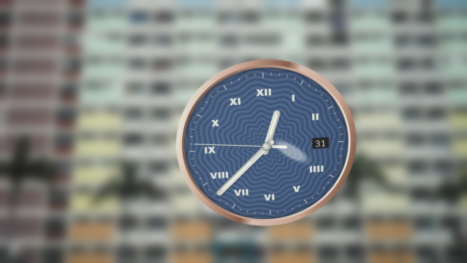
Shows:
12:37:46
